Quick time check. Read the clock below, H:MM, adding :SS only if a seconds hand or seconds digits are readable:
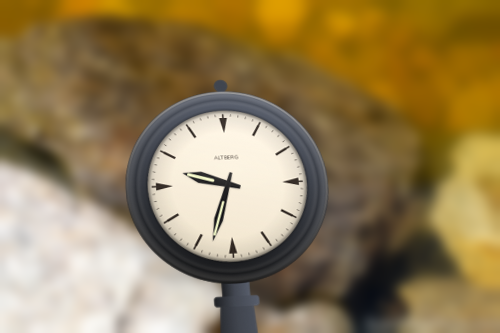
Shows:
9:33
